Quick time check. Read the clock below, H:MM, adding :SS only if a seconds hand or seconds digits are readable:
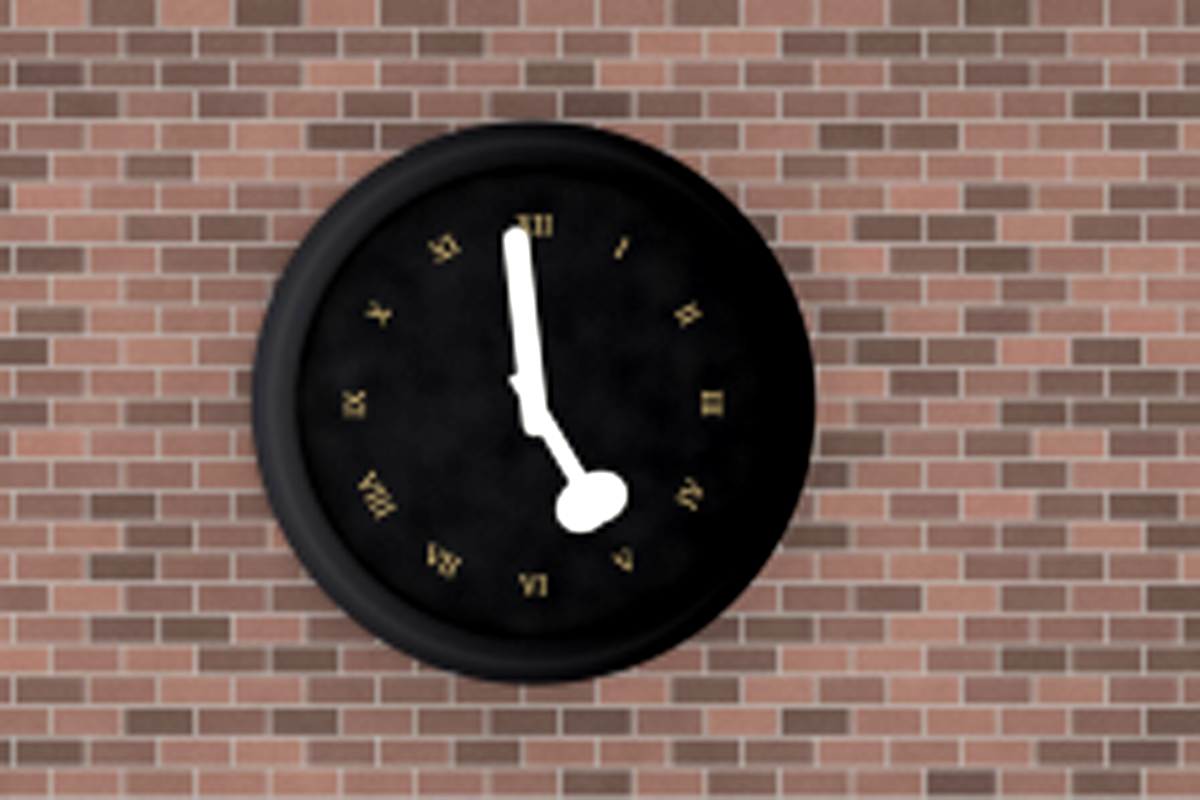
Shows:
4:59
